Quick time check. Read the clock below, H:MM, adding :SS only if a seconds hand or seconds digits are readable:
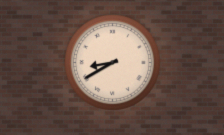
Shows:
8:40
